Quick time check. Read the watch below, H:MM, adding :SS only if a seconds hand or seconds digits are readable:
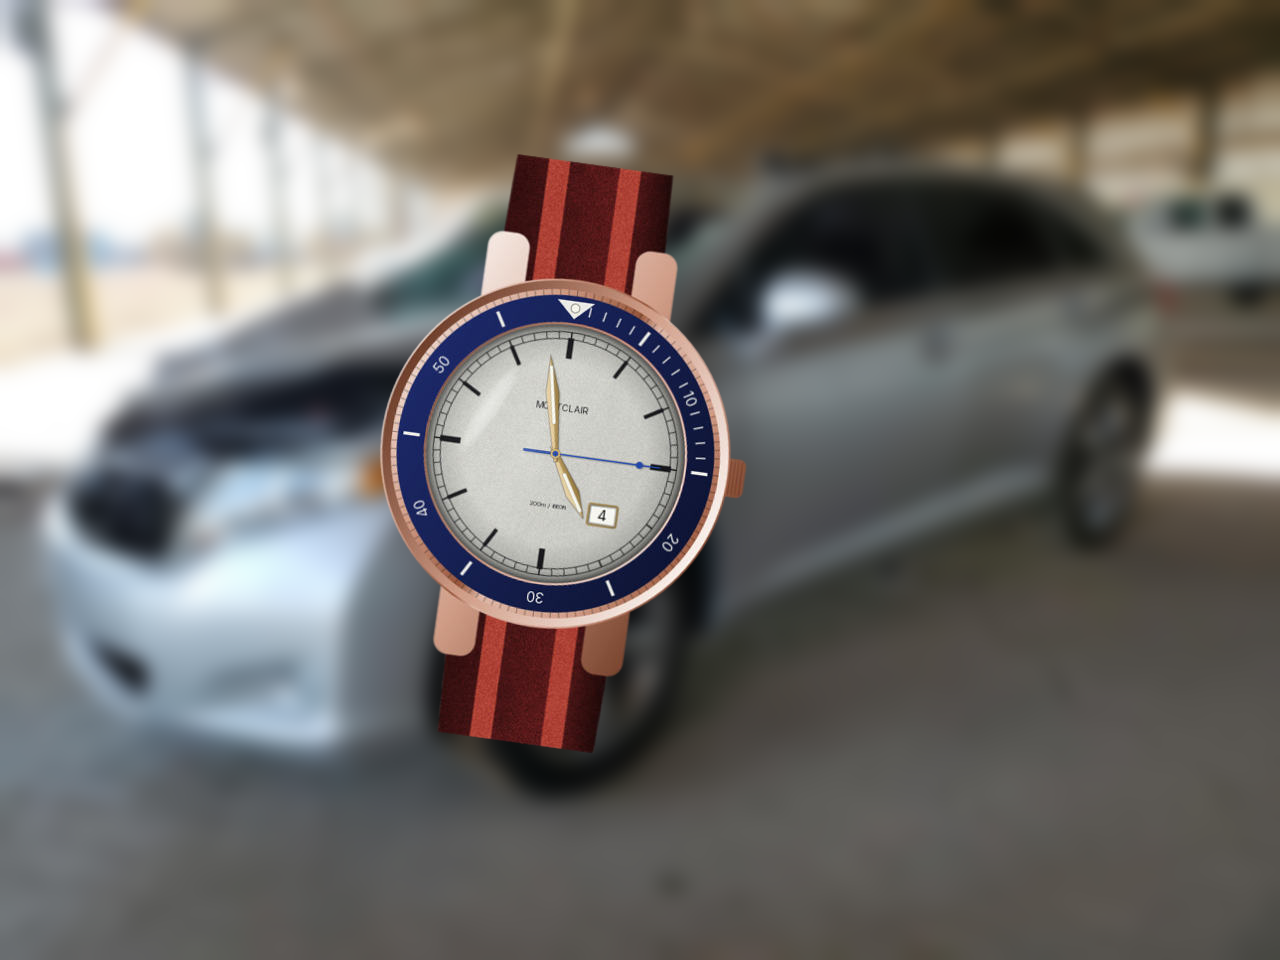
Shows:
4:58:15
